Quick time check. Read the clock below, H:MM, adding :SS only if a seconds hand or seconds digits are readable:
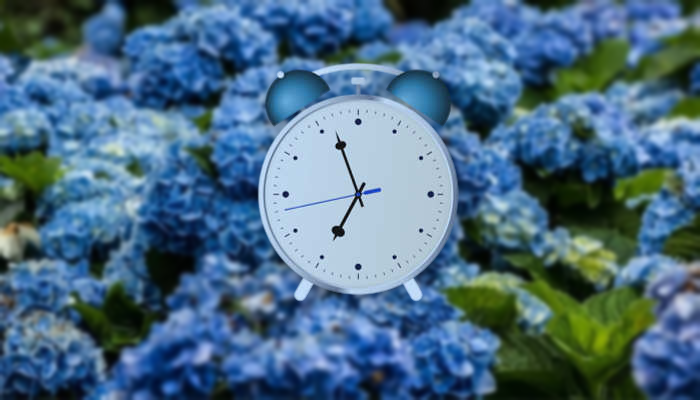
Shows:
6:56:43
